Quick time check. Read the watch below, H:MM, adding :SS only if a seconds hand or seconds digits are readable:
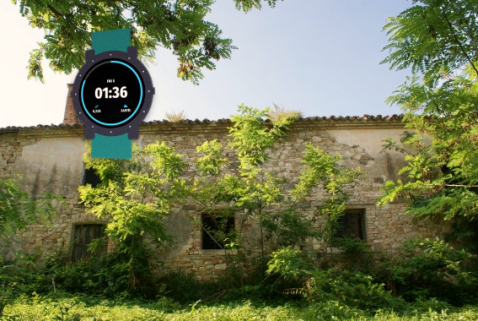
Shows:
1:36
